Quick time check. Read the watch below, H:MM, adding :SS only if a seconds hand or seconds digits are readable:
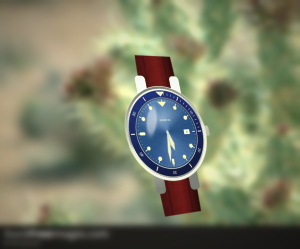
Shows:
5:31
